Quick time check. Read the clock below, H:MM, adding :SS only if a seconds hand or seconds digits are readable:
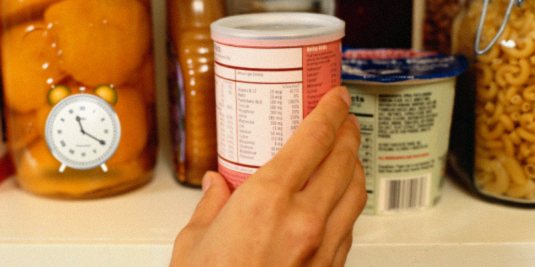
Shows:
11:20
